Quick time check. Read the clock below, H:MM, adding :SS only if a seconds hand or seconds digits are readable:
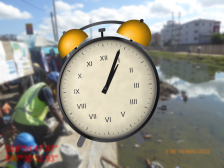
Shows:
1:04
